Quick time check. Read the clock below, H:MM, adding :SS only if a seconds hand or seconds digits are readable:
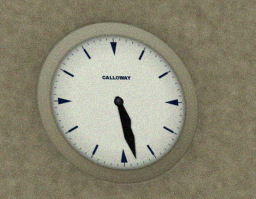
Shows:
5:28
